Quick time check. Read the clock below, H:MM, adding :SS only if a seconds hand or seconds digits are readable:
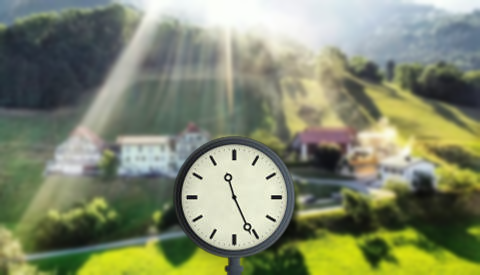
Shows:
11:26
